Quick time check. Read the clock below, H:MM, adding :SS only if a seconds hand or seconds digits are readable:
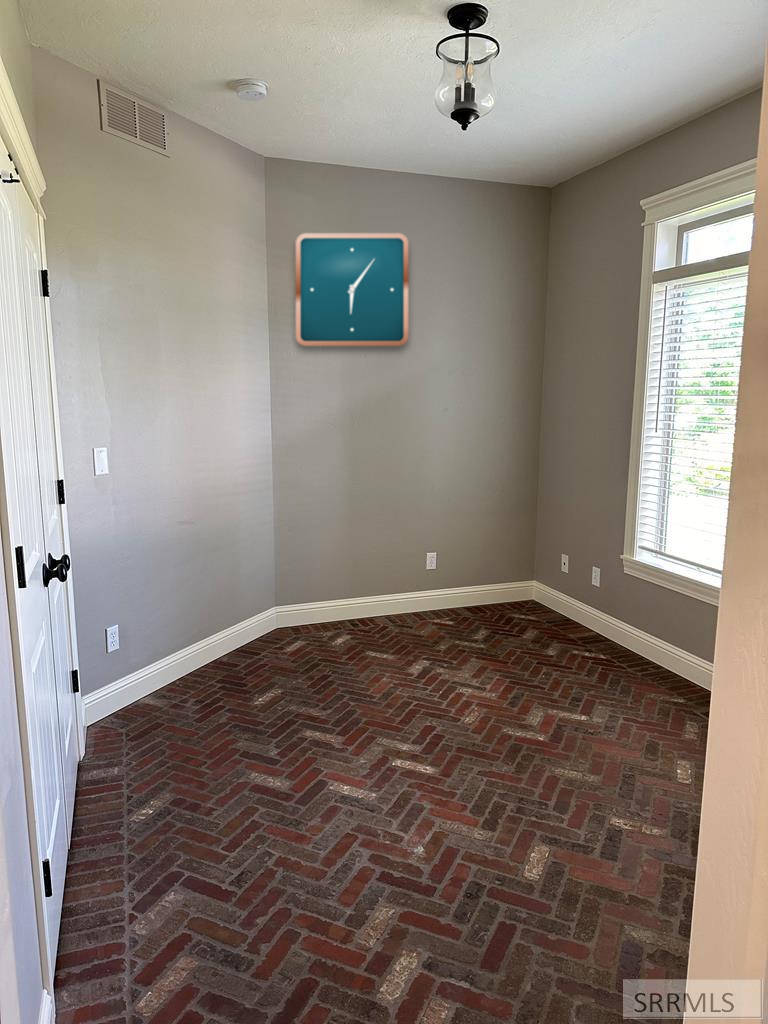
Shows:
6:06
